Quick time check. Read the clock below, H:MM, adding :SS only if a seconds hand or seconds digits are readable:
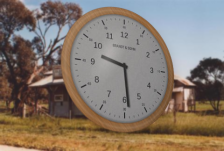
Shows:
9:29
